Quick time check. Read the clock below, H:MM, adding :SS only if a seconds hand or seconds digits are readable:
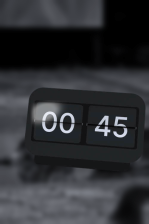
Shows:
0:45
